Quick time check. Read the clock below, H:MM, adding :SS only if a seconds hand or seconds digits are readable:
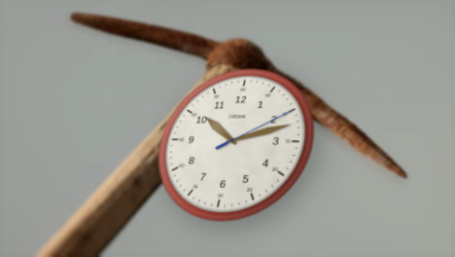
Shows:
10:12:10
